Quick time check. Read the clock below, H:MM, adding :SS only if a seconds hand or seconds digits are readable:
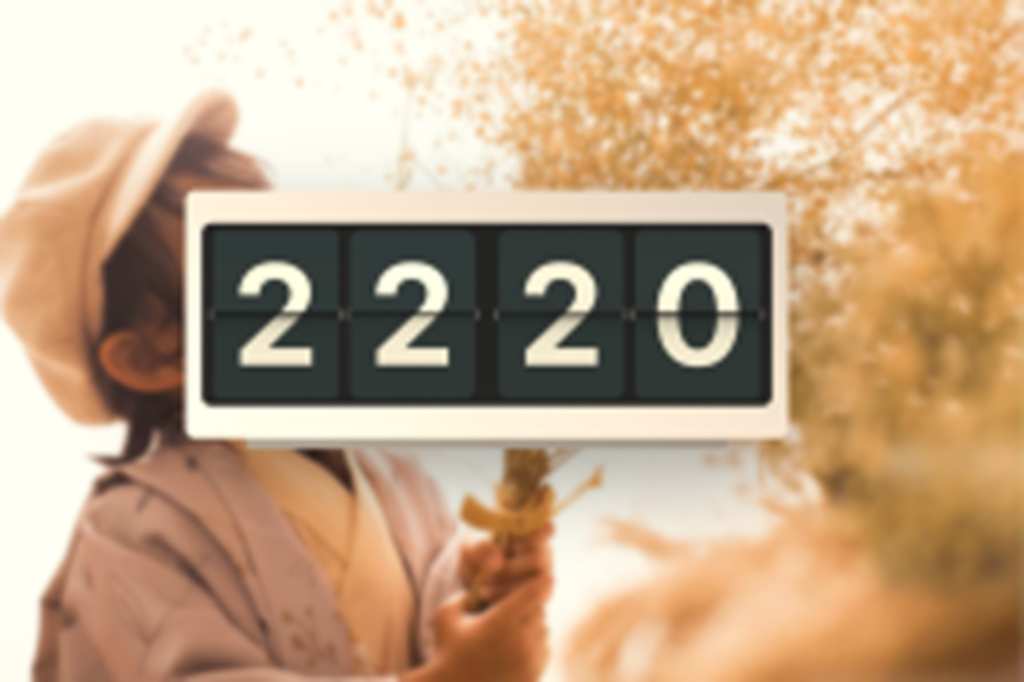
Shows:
22:20
